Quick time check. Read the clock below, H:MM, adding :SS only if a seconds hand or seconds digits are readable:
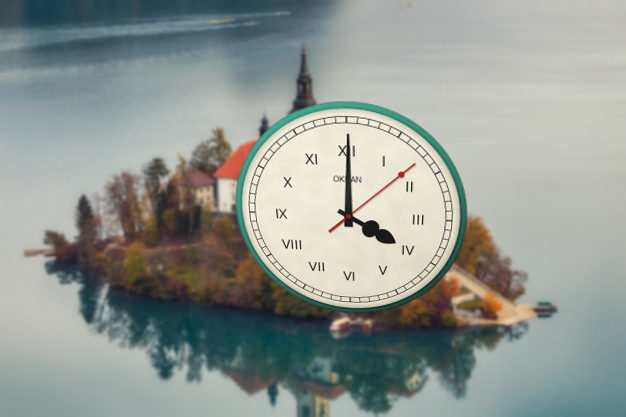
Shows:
4:00:08
